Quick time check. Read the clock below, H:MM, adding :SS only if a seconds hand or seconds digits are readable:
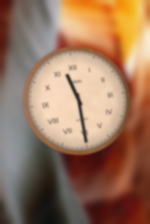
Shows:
11:30
